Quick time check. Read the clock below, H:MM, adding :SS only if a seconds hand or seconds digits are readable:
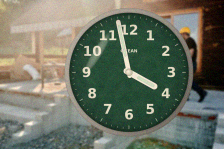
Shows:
3:58
